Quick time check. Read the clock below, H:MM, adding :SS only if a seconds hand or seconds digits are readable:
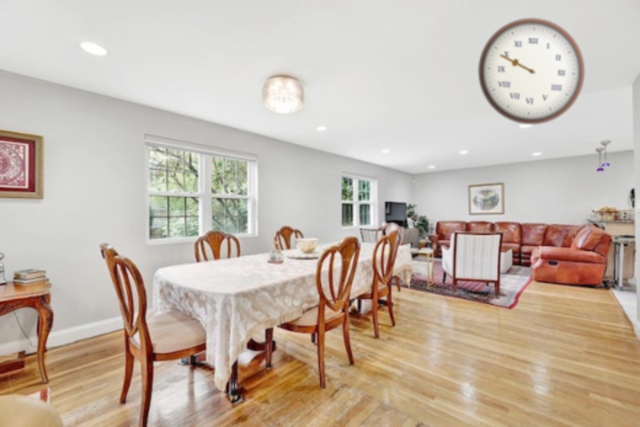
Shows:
9:49
